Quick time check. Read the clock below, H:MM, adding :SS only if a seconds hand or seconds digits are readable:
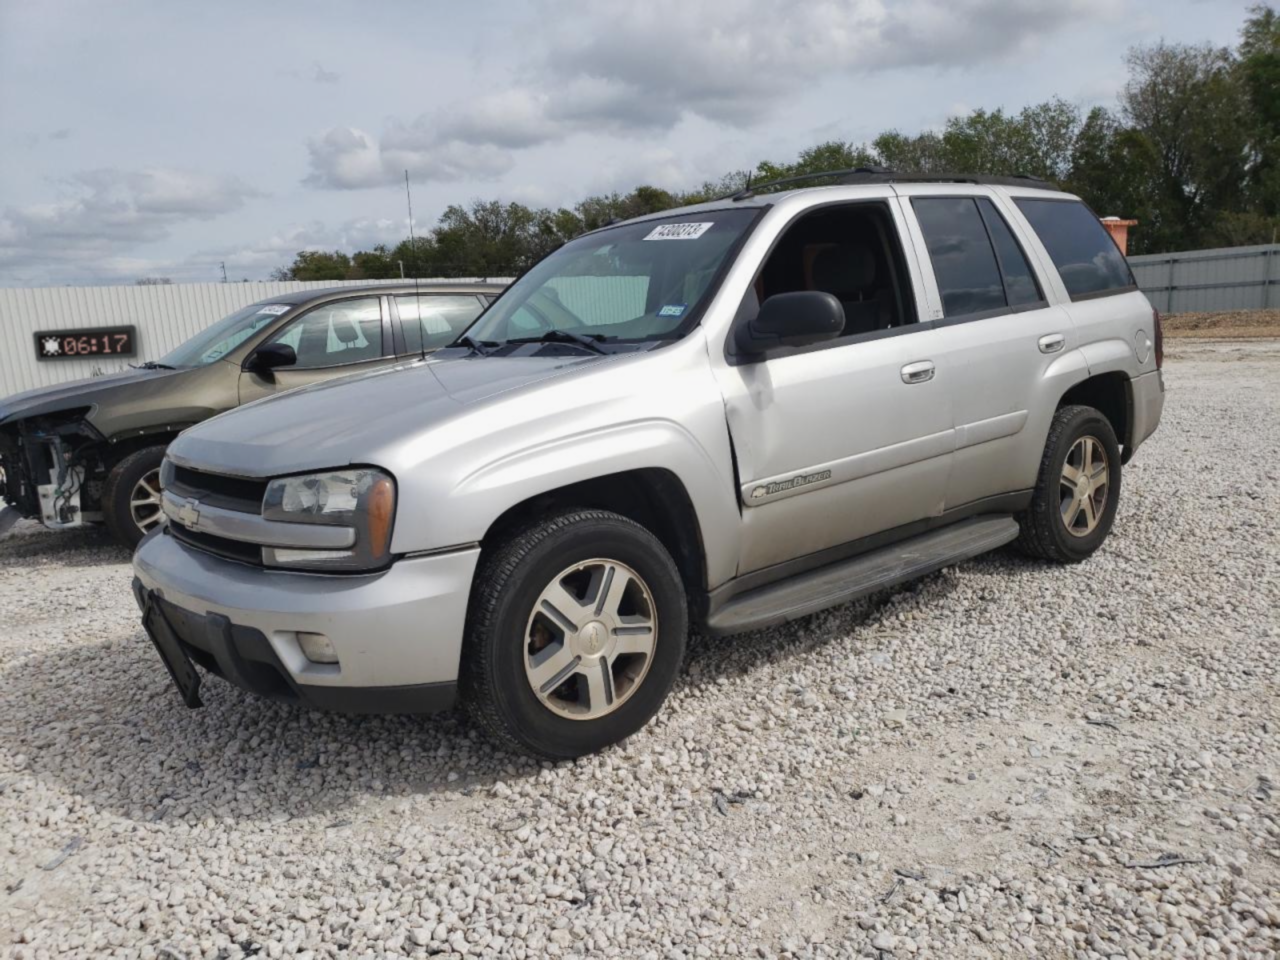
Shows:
6:17
